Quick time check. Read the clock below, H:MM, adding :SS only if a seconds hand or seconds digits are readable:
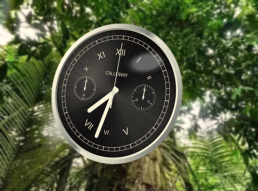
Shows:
7:32
